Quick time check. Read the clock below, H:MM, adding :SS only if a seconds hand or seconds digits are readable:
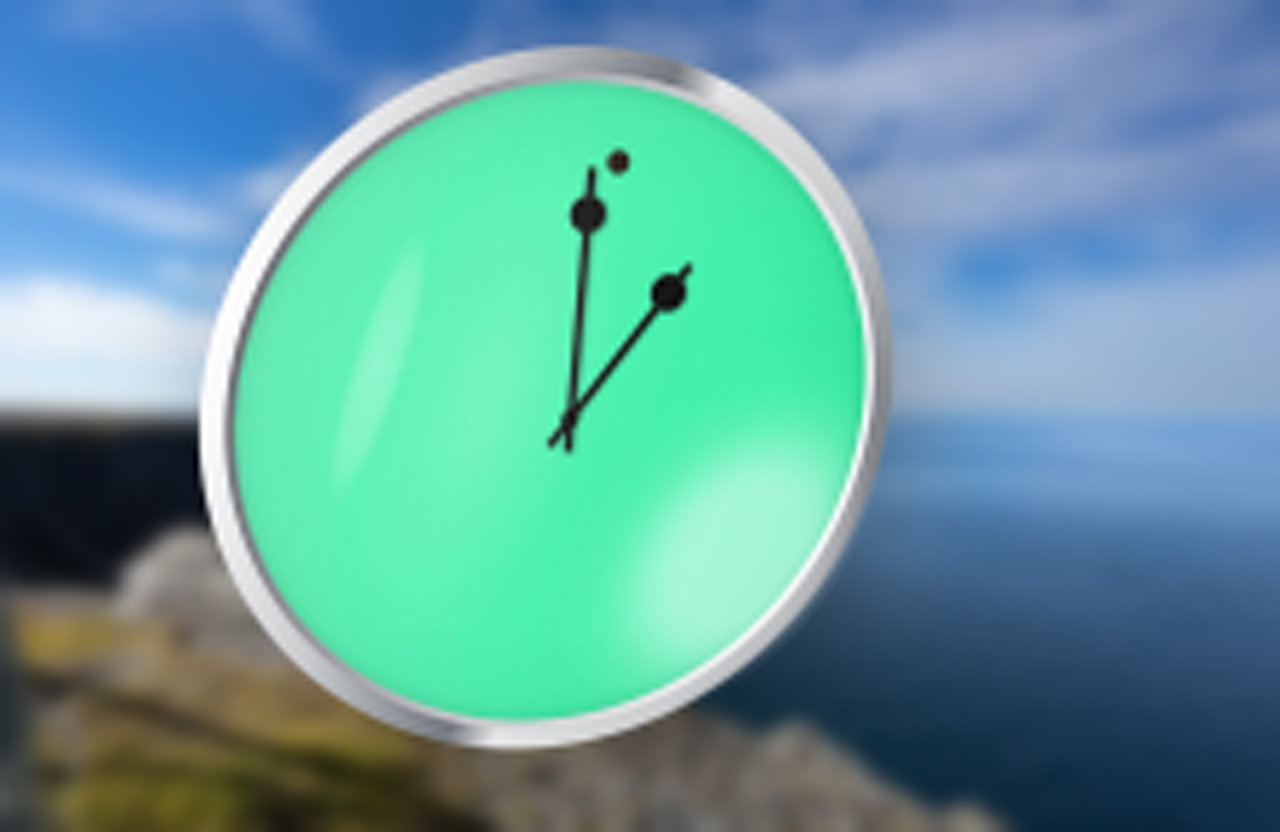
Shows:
12:59
